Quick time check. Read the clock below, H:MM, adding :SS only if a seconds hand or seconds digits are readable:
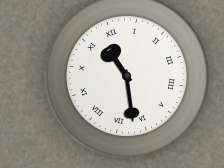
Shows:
11:32
